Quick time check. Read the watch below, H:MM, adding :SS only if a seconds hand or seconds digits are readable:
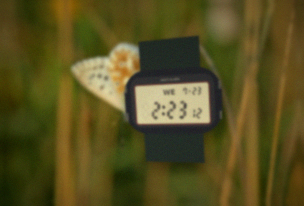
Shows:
2:23
